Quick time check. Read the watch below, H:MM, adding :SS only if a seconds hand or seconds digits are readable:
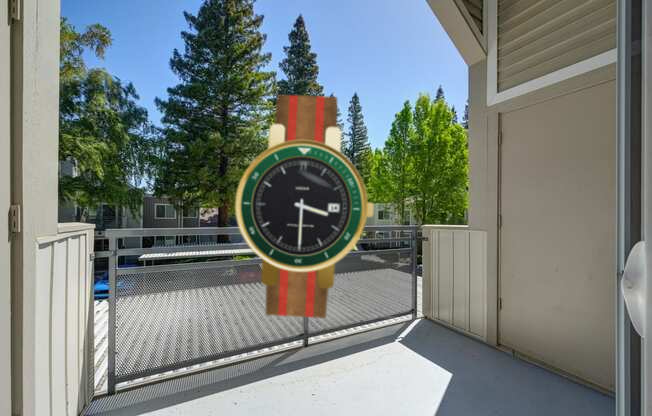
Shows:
3:30
